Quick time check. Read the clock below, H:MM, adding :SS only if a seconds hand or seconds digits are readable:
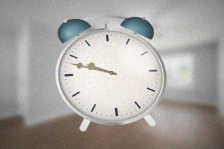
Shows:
9:48
